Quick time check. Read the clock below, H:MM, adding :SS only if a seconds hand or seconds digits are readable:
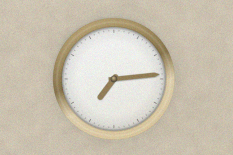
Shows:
7:14
